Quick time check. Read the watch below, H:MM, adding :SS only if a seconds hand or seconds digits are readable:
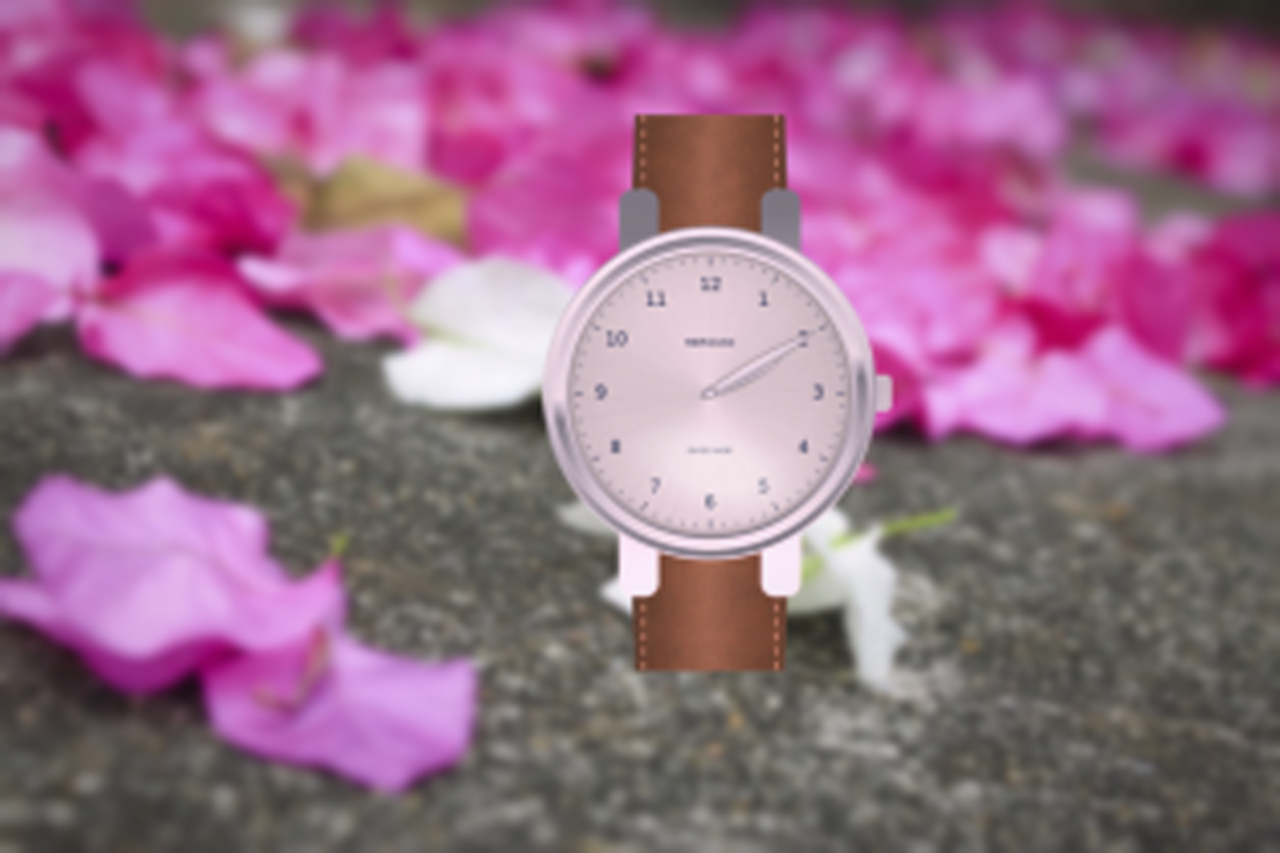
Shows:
2:10
